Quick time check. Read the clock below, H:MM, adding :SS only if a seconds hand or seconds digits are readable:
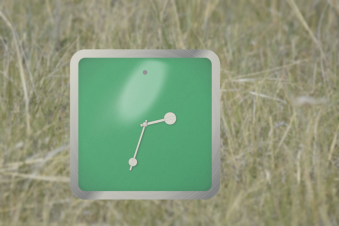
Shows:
2:33
